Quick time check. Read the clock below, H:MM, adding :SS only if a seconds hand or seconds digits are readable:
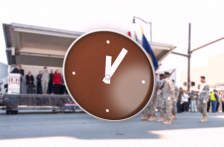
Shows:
12:05
